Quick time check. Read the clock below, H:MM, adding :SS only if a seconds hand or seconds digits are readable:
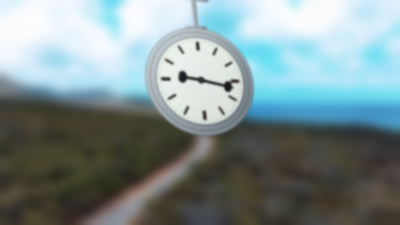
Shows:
9:17
